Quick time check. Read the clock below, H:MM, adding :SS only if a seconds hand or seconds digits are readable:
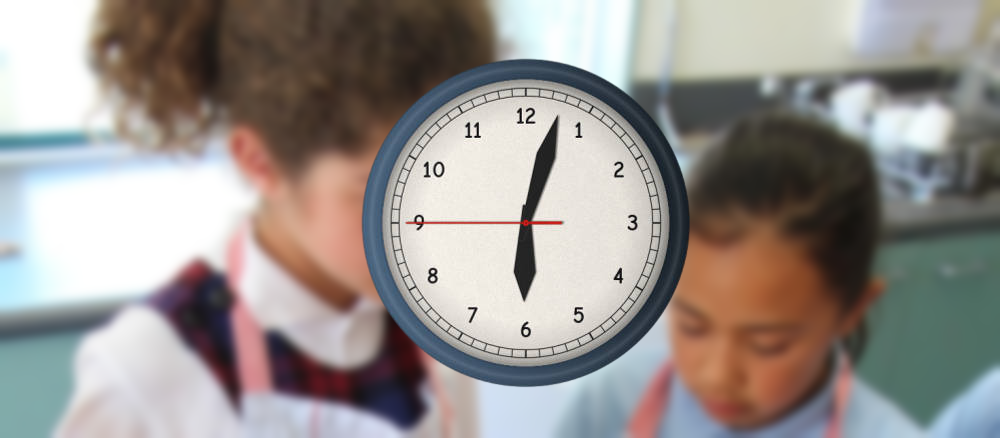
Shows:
6:02:45
